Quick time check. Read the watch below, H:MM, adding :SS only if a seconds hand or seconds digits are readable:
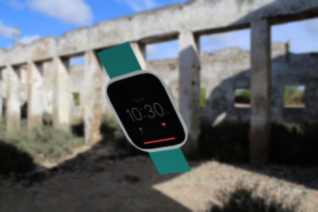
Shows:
10:30
